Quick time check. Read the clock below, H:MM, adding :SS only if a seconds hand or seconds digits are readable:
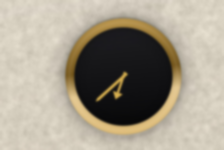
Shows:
6:38
